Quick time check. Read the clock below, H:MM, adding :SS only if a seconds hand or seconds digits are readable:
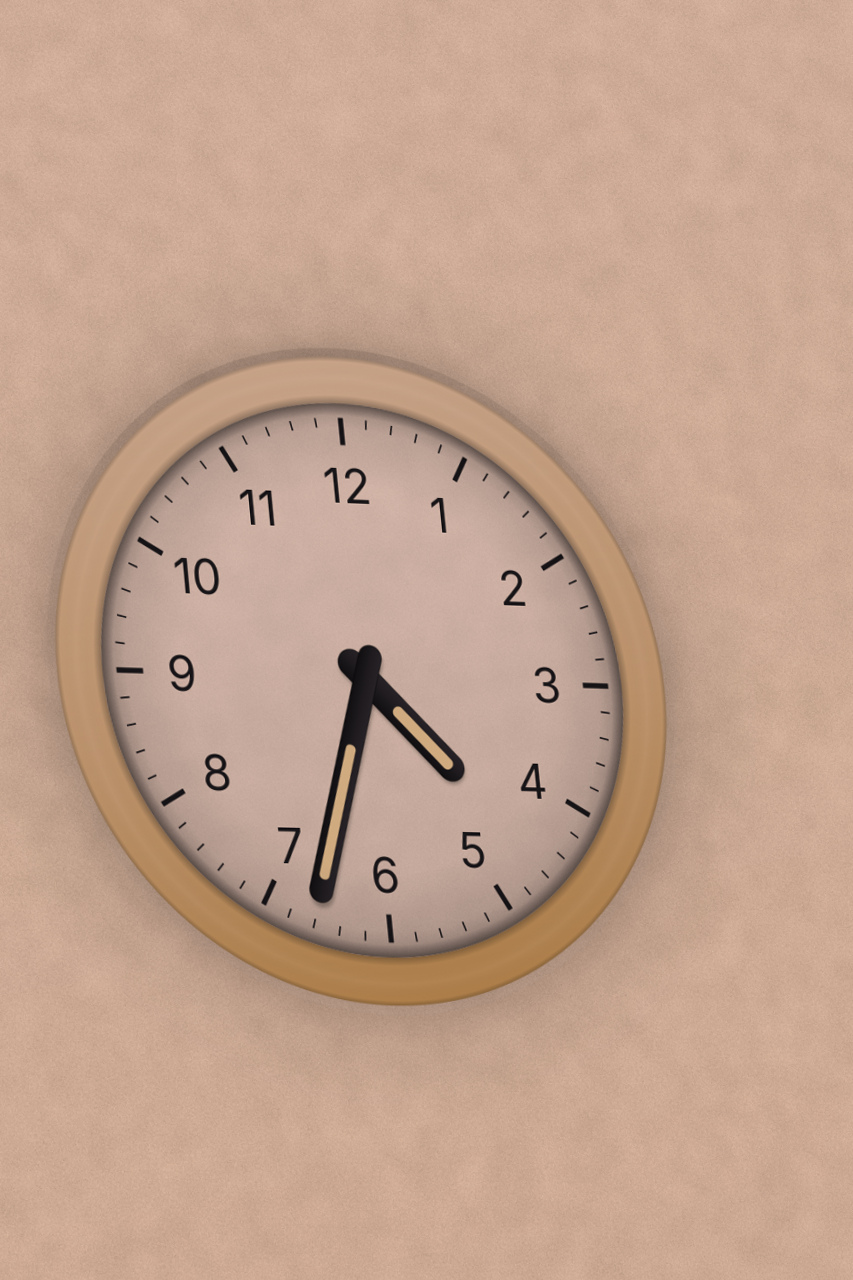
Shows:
4:33
